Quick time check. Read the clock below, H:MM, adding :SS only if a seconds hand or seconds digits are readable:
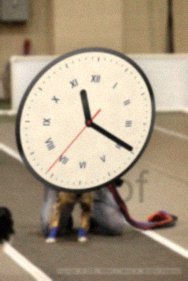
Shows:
11:19:36
